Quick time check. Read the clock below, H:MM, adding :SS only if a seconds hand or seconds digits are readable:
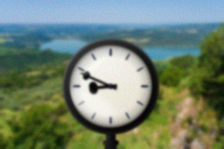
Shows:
8:49
